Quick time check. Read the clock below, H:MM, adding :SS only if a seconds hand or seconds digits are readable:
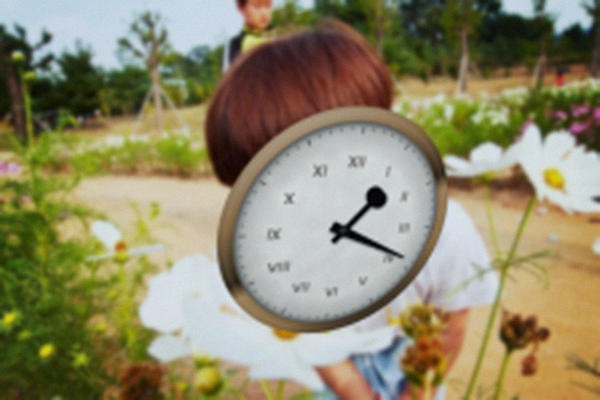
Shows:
1:19
